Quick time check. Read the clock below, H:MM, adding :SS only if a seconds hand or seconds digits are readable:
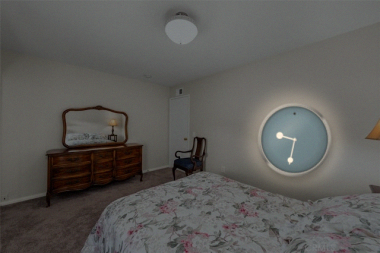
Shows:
9:32
